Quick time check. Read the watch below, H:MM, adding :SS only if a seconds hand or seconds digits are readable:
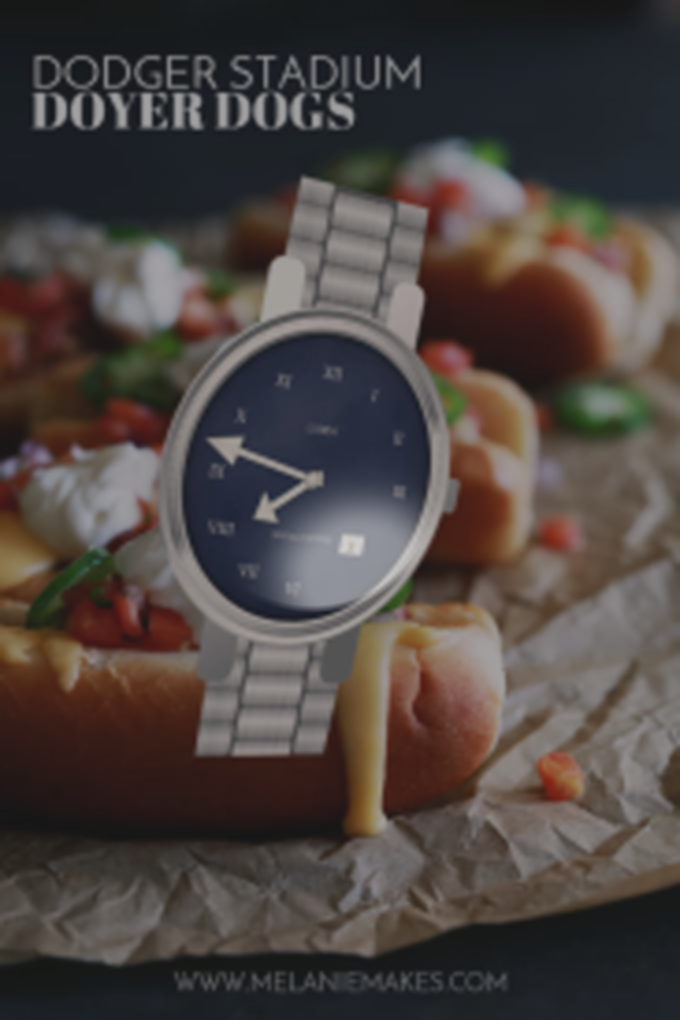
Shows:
7:47
